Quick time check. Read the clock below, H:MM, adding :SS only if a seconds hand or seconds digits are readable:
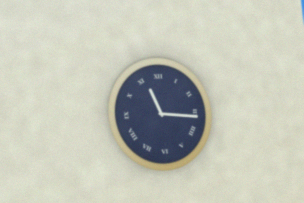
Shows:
11:16
